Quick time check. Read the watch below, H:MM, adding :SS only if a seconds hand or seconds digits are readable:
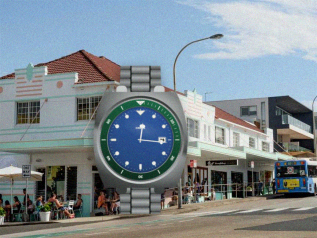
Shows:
12:16
